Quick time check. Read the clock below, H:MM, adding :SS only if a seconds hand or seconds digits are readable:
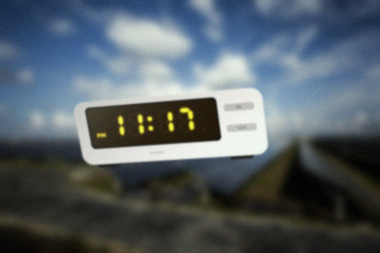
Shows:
11:17
